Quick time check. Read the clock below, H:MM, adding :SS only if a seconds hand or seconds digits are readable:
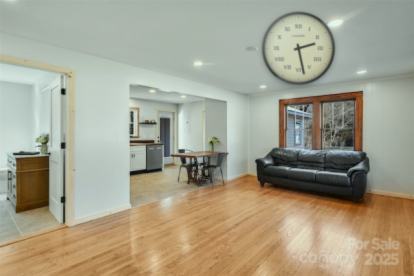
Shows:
2:28
